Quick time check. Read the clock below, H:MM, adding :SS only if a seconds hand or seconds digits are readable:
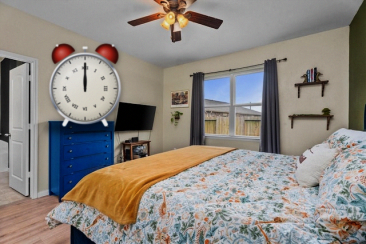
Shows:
12:00
